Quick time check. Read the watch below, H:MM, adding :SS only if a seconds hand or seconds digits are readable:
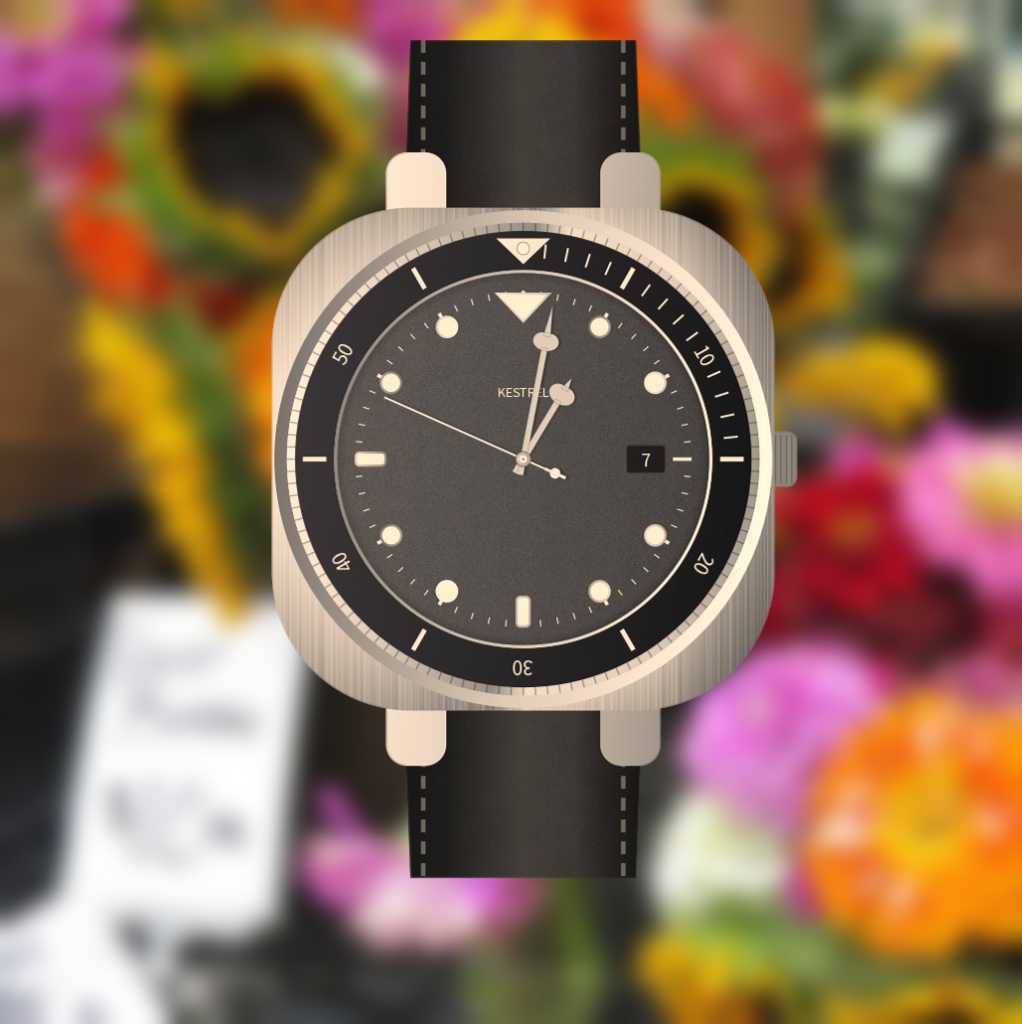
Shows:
1:01:49
